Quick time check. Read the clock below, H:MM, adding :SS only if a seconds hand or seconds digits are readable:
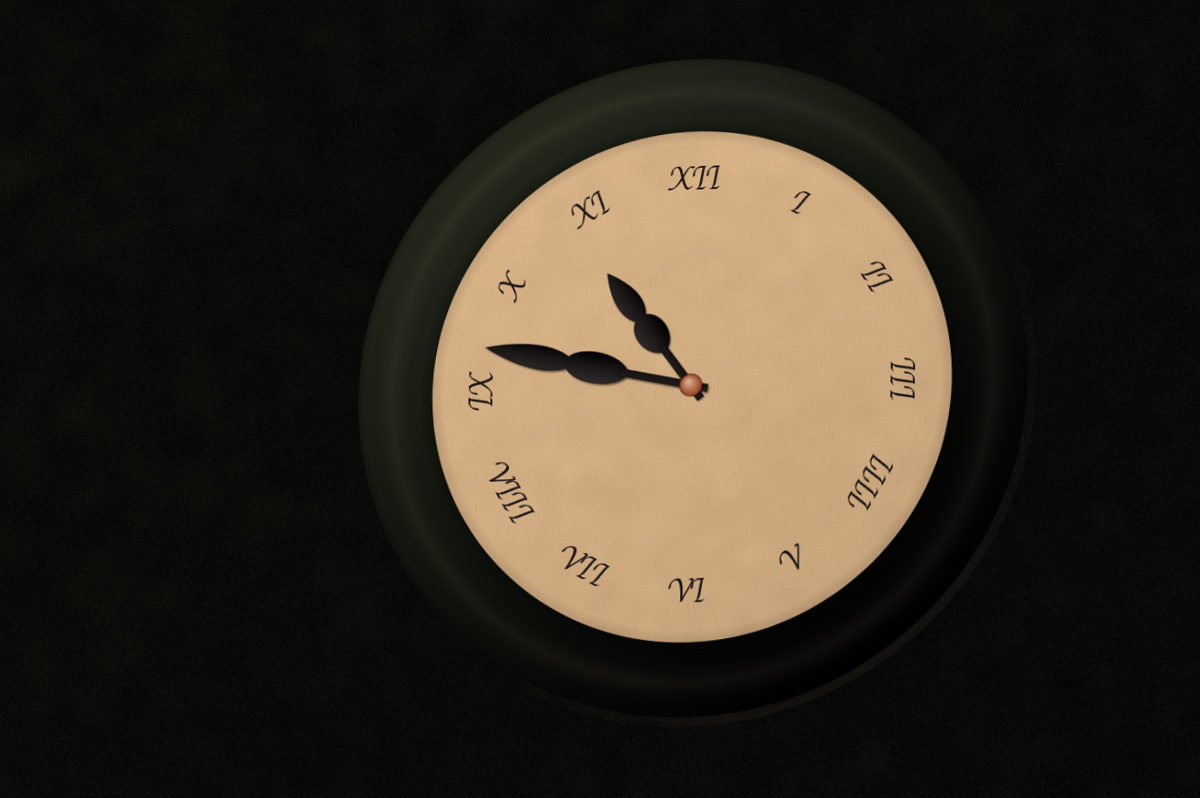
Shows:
10:47
